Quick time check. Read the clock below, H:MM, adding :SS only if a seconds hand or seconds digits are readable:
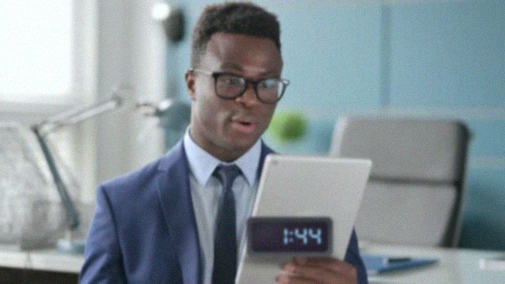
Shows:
1:44
